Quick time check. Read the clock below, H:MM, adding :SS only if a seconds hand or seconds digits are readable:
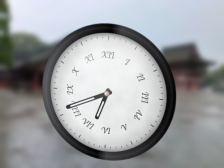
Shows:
6:41
